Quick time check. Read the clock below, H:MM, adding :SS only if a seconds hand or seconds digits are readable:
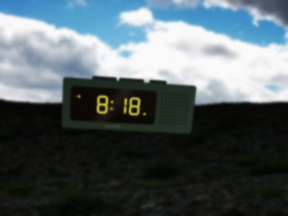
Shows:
8:18
